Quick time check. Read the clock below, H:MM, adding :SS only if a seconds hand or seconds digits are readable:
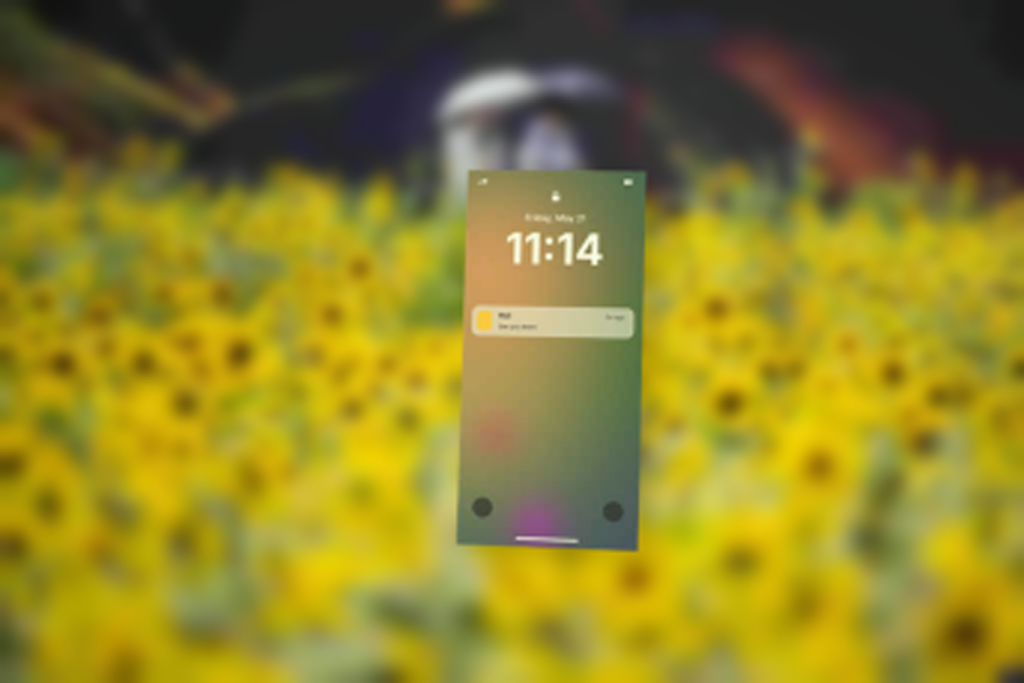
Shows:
11:14
